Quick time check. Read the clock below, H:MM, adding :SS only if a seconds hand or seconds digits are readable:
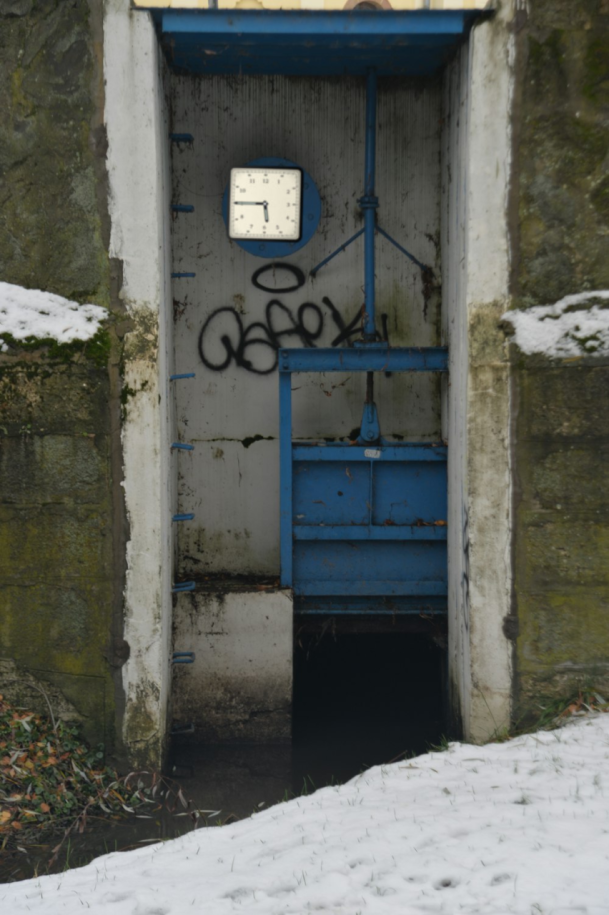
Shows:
5:45
